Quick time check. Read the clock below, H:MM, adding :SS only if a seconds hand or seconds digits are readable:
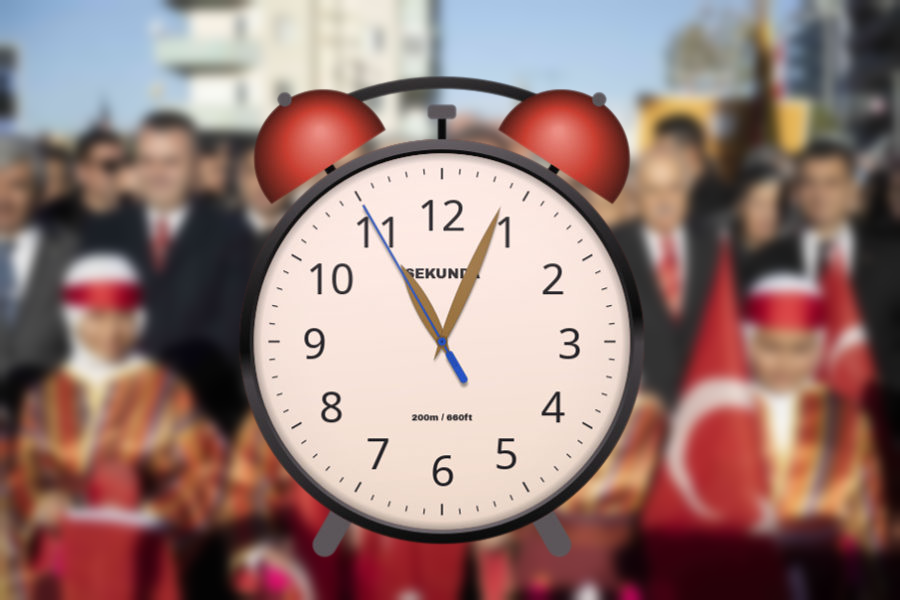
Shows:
11:03:55
